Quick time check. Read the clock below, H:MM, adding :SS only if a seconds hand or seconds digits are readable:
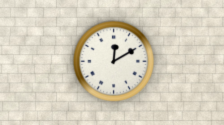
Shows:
12:10
